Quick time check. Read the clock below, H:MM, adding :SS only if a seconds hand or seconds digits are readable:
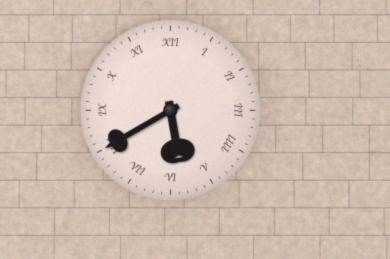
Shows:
5:40
